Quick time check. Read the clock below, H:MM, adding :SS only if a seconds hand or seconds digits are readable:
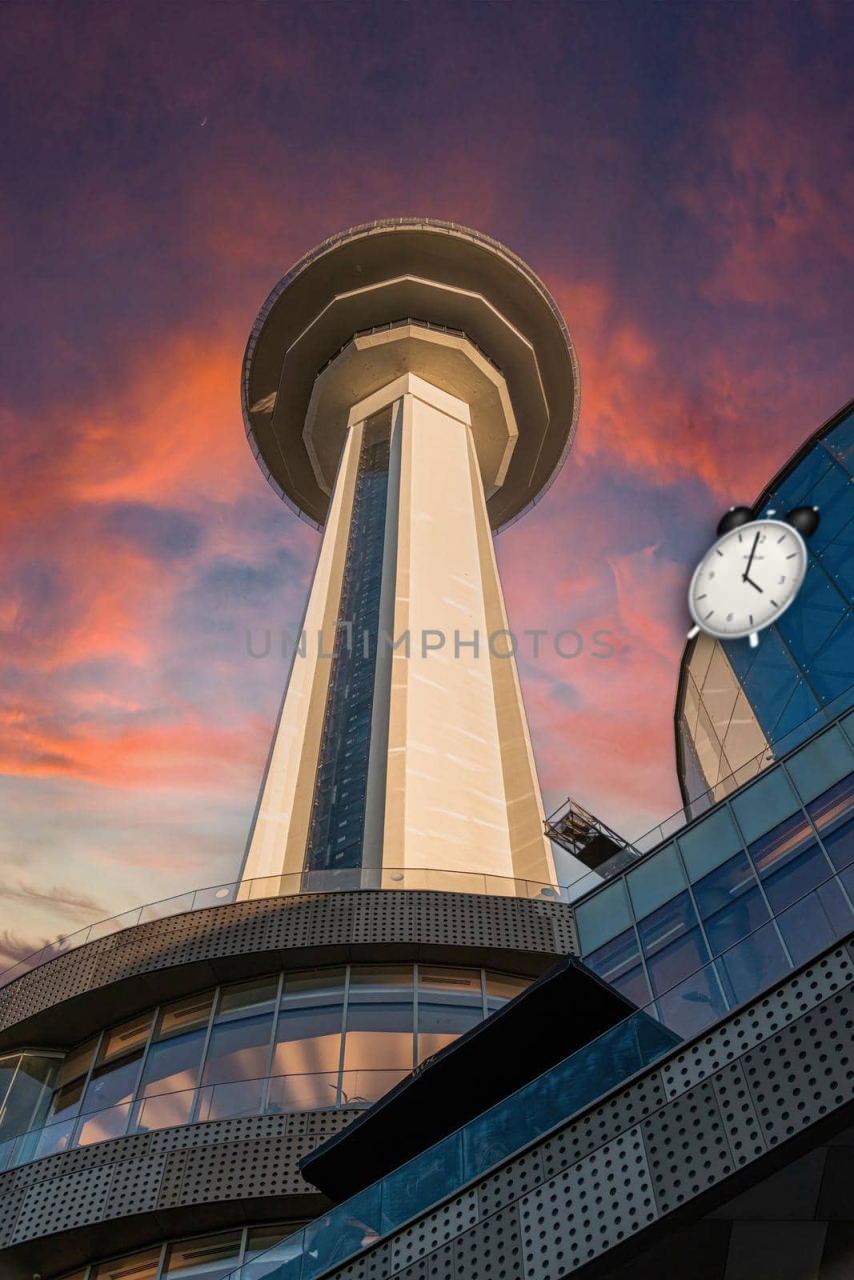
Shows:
3:59
